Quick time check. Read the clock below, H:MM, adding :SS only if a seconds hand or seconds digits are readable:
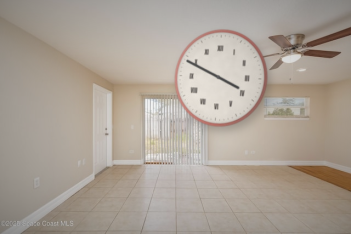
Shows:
3:49
